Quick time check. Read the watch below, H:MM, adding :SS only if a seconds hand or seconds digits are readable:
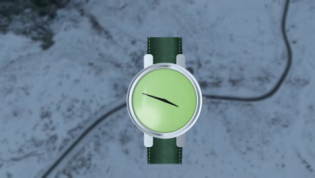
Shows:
3:48
